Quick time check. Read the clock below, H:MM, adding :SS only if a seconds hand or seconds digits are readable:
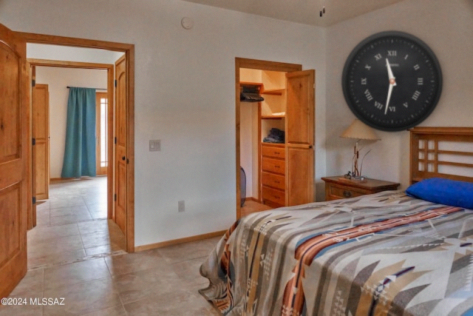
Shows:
11:32
